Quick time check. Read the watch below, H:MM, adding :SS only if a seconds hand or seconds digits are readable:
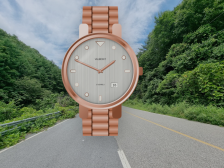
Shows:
1:49
